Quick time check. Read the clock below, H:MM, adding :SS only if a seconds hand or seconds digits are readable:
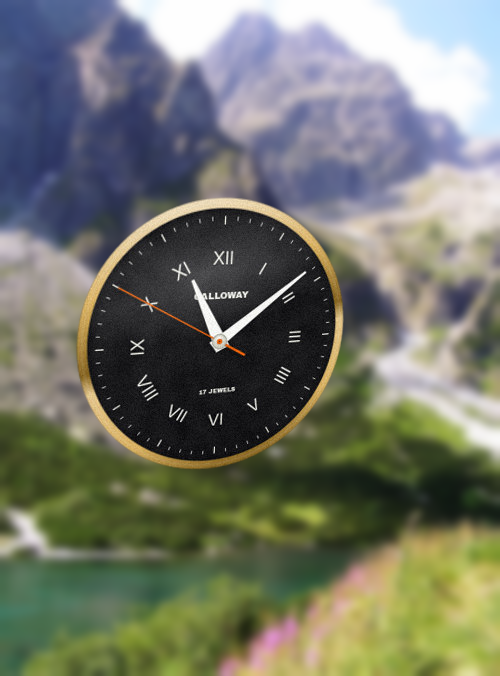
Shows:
11:08:50
